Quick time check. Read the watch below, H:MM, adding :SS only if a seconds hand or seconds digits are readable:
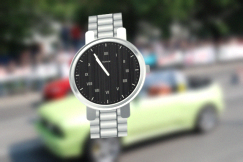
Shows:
10:55
